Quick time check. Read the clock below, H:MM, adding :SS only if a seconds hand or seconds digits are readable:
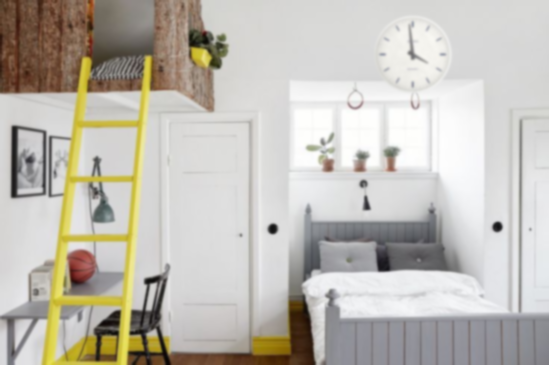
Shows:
3:59
